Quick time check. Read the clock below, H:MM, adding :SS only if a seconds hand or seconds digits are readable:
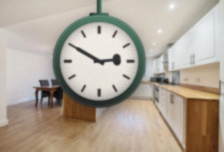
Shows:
2:50
